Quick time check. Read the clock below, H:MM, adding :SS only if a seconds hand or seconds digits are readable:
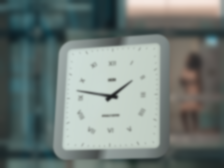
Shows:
1:47
